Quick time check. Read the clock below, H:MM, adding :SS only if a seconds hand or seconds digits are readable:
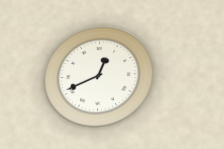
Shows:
12:41
